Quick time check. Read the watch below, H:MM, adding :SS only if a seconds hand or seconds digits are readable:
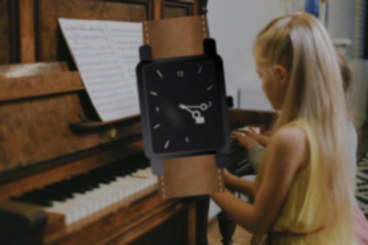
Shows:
4:16
